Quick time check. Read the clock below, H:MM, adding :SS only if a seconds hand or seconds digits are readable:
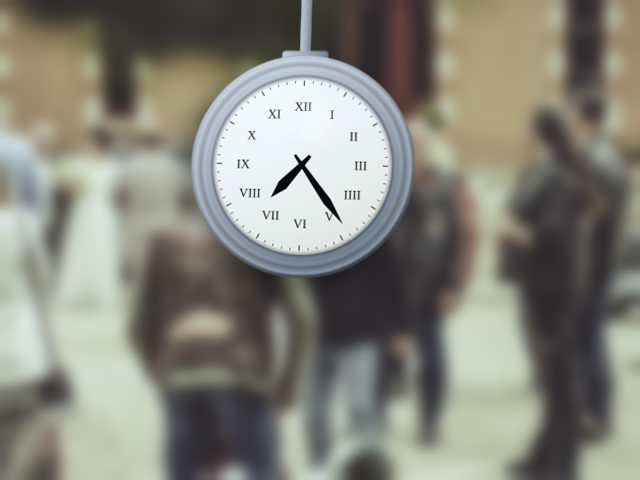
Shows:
7:24
